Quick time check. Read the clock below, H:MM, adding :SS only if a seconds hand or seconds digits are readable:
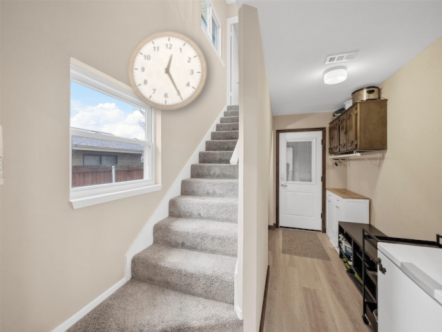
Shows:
12:25
